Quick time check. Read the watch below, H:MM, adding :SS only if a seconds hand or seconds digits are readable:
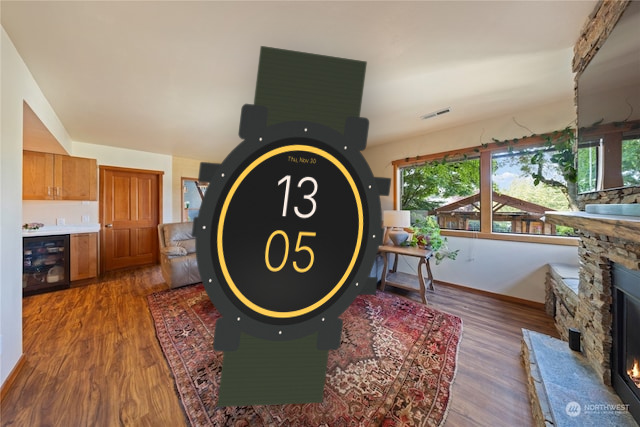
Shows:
13:05
